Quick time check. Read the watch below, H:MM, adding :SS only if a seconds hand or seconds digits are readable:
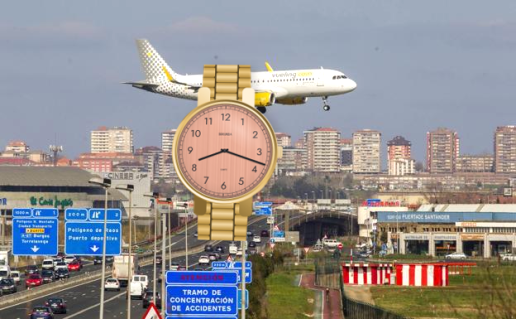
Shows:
8:18
